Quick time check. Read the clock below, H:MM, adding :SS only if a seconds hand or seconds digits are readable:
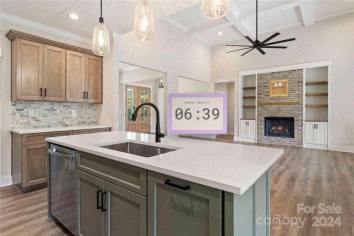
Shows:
6:39
